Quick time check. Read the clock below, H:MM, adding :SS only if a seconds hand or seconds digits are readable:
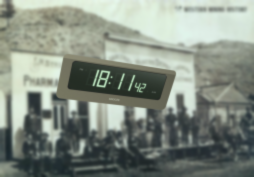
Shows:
18:11:42
